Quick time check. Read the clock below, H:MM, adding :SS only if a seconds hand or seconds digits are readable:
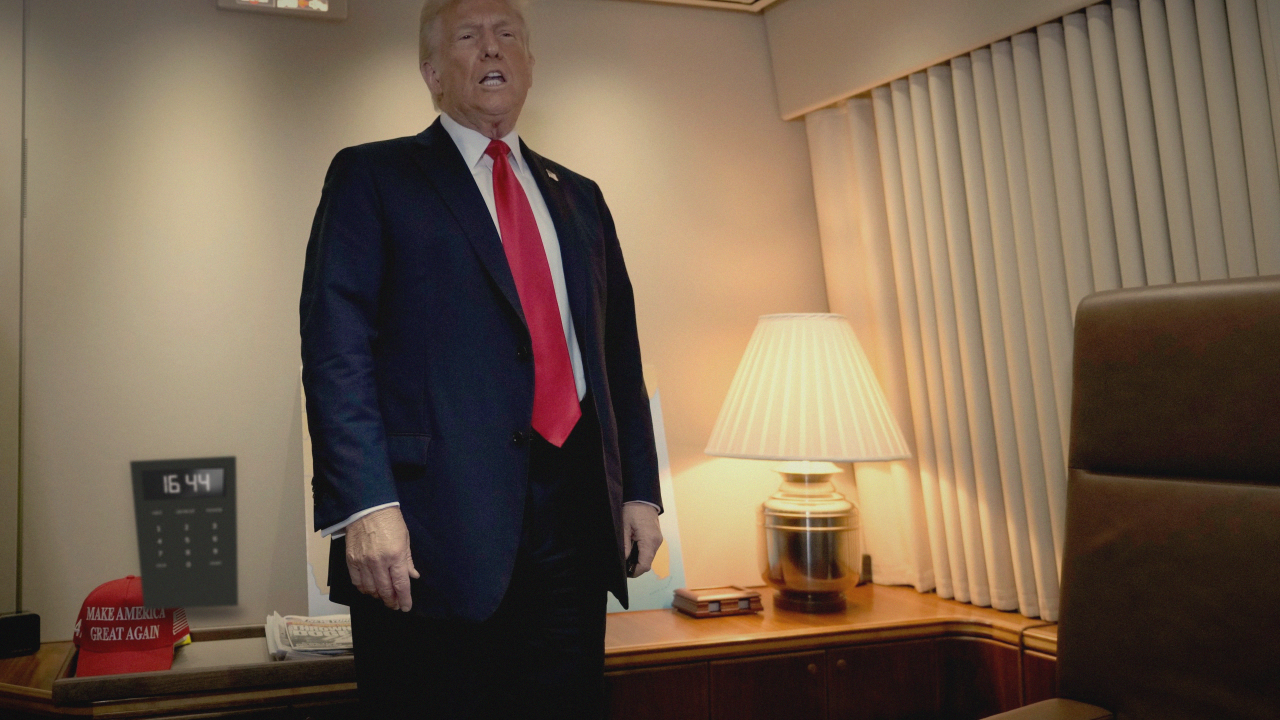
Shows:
16:44
